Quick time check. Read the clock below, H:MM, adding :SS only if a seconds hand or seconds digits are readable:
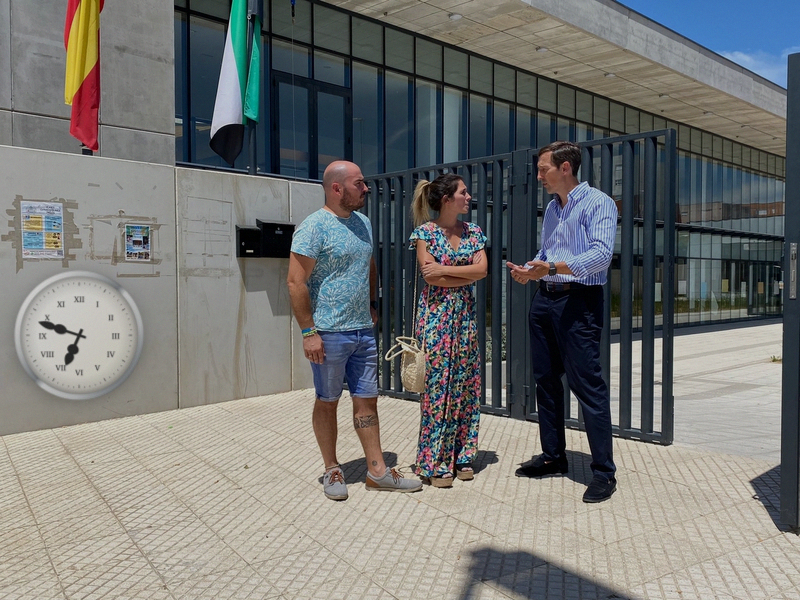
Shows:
6:48
